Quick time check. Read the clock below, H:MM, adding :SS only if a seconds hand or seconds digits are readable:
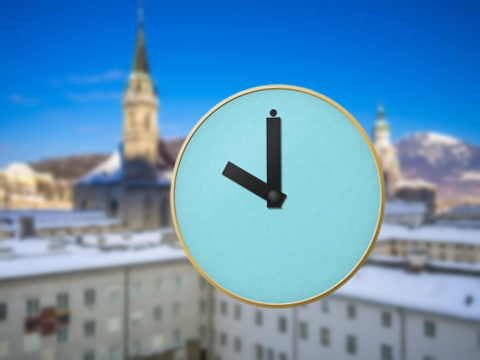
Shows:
10:00
